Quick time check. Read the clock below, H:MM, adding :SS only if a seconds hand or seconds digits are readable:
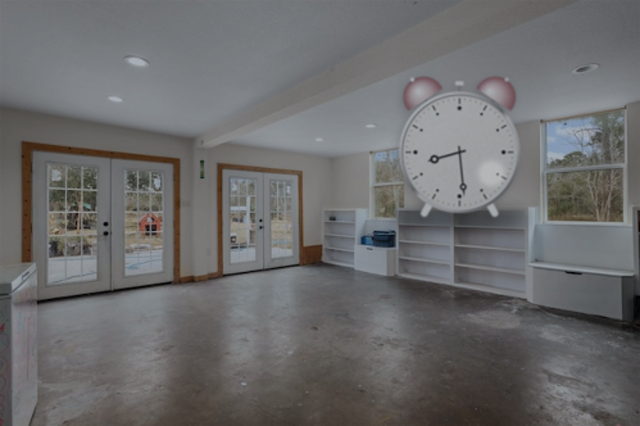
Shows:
8:29
